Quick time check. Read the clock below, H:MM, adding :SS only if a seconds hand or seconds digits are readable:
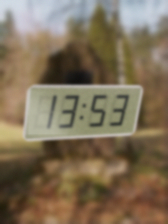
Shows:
13:53
